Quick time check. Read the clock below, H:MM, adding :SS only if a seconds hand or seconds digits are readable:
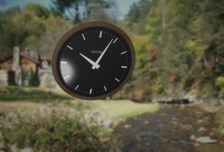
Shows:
10:04
